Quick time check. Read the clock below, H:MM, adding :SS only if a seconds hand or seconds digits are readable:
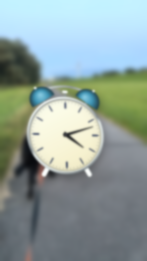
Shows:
4:12
